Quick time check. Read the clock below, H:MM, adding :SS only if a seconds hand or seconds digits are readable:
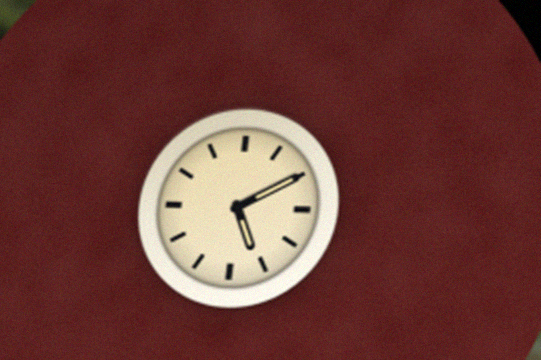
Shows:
5:10
